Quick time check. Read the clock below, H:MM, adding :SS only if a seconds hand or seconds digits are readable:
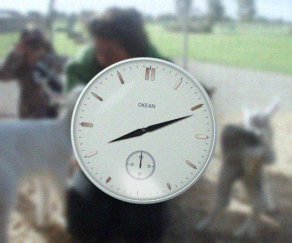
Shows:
8:11
